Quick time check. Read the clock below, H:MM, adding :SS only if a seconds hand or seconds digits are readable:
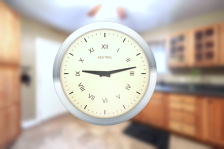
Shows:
9:13
